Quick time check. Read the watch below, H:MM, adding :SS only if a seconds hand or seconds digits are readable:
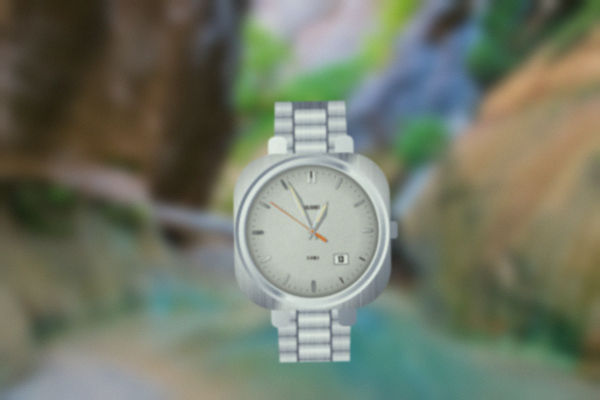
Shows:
12:55:51
